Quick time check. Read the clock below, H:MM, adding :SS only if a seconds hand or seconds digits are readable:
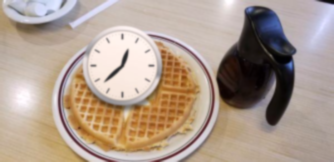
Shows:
12:38
